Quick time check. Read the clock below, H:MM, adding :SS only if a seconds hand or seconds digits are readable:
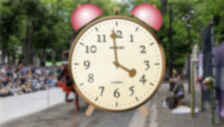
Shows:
3:59
